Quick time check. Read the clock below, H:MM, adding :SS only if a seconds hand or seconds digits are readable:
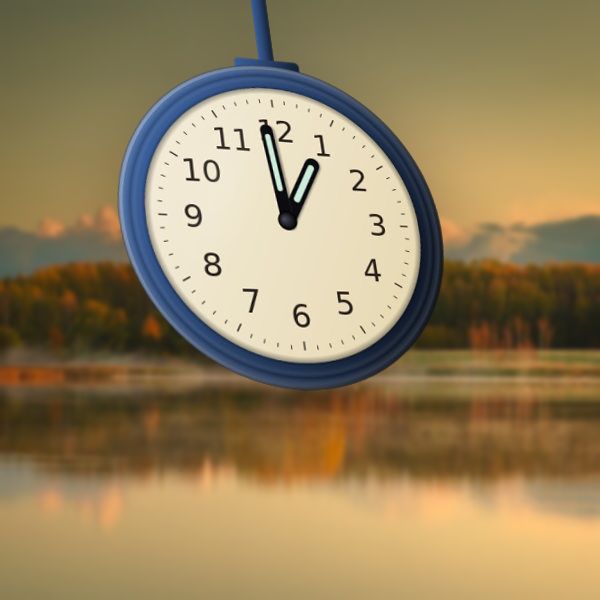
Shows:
12:59
